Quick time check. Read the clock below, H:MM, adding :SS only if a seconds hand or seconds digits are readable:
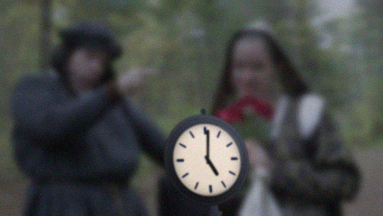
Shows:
5:01
